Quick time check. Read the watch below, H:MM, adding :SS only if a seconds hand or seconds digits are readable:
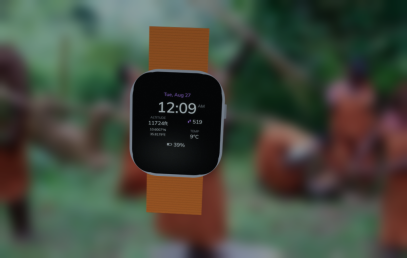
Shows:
12:09
